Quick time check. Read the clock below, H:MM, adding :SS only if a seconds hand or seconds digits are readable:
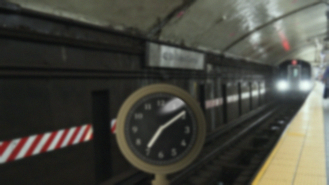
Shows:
7:09
